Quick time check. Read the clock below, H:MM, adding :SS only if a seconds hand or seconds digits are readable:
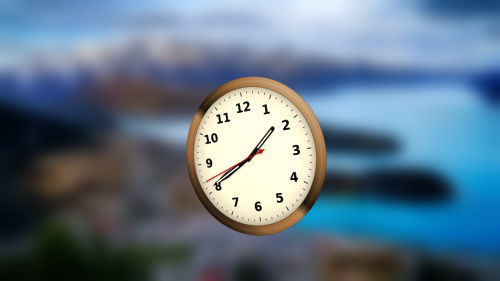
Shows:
1:40:42
